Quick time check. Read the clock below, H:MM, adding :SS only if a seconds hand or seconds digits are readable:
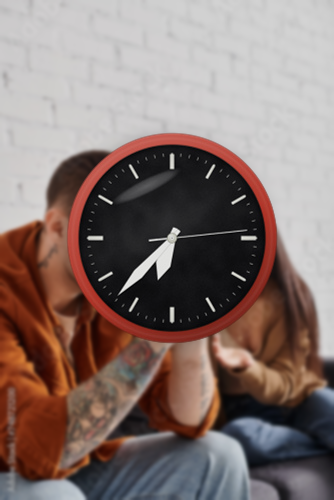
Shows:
6:37:14
